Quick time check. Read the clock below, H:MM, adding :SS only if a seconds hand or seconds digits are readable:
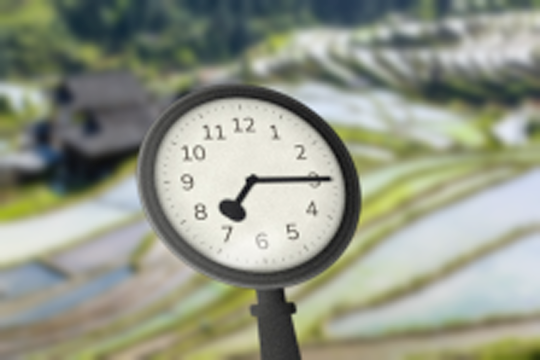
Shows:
7:15
